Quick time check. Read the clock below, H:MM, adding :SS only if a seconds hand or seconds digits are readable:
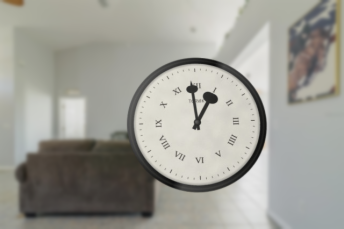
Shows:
12:59
